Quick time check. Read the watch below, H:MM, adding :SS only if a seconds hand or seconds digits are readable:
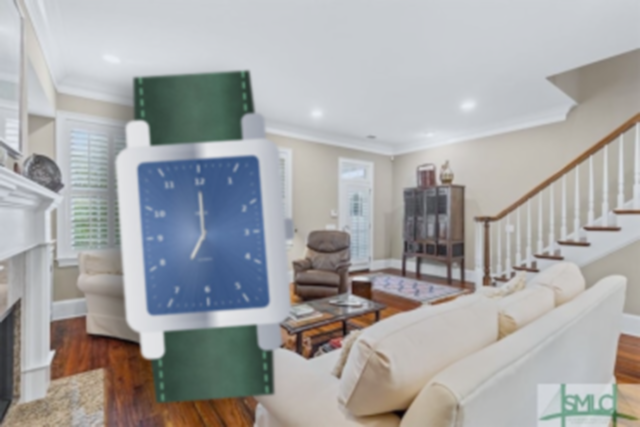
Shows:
7:00
